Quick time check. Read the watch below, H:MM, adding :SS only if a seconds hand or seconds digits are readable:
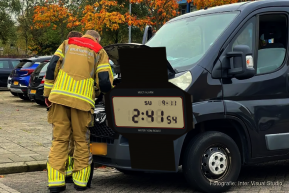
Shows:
2:41:54
